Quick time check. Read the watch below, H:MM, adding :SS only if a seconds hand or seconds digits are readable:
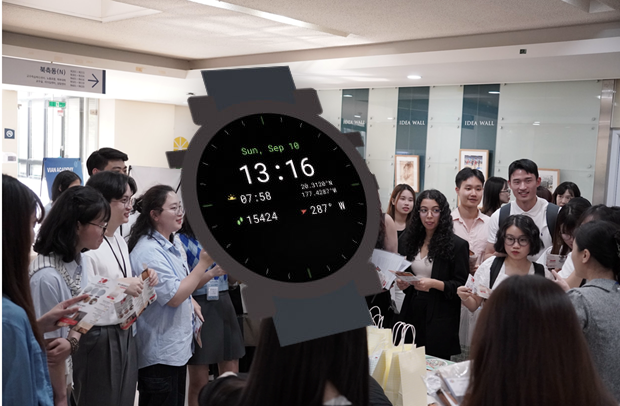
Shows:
13:16
